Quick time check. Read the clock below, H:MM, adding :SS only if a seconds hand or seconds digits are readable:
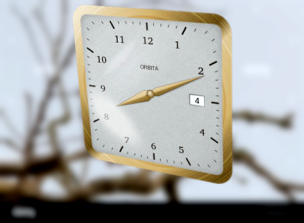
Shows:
8:11
